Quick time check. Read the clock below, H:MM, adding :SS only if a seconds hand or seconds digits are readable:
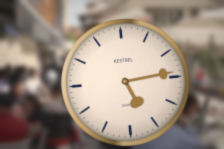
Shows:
5:14
